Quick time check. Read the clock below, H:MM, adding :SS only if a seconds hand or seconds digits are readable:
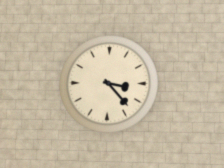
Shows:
3:23
